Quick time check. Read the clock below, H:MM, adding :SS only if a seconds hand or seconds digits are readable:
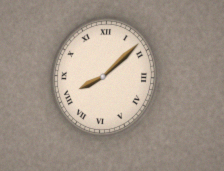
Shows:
8:08
